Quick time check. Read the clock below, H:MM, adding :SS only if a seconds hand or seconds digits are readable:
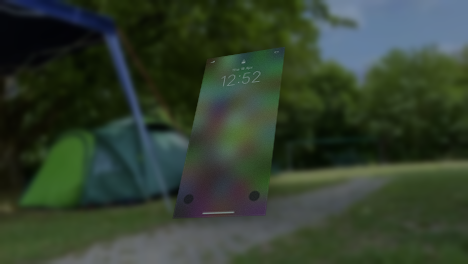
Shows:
12:52
